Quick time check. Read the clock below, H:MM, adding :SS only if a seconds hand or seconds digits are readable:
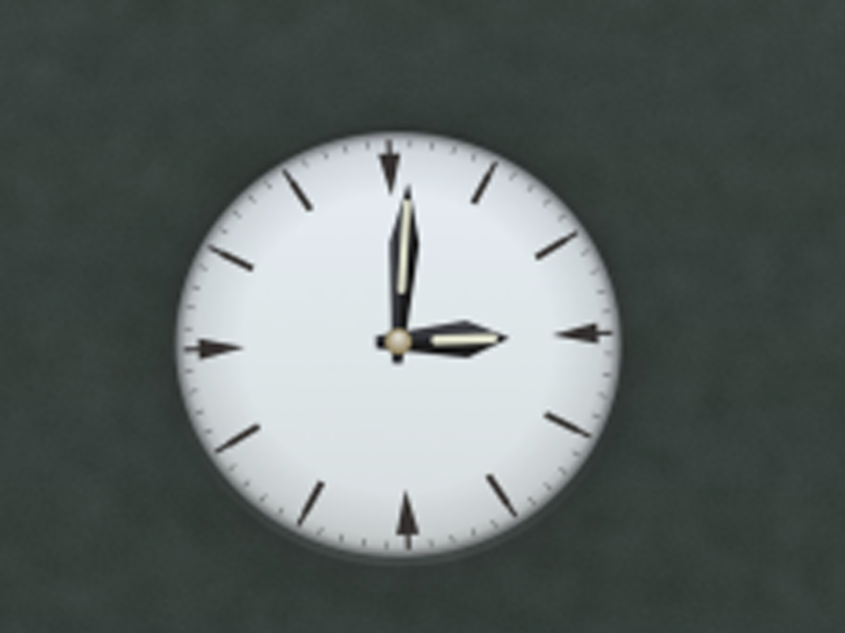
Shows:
3:01
